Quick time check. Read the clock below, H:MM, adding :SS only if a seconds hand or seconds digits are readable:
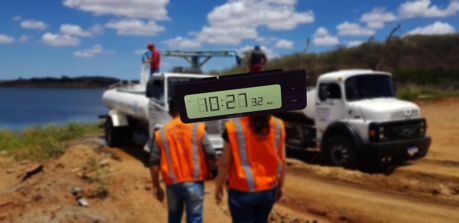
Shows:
10:27:32
